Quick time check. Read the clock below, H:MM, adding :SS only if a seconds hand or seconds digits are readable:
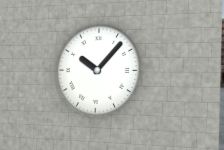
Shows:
10:07
